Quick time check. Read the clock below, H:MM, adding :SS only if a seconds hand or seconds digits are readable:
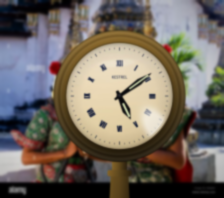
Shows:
5:09
